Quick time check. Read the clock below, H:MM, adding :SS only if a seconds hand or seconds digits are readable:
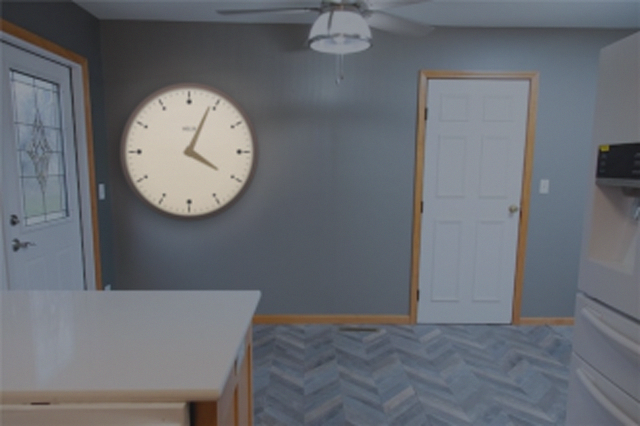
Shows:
4:04
